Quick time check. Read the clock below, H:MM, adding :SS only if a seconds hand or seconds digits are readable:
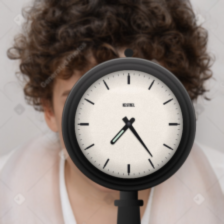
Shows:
7:24
